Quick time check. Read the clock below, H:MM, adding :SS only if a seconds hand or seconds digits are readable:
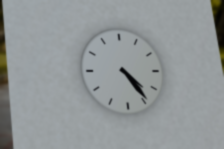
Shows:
4:24
